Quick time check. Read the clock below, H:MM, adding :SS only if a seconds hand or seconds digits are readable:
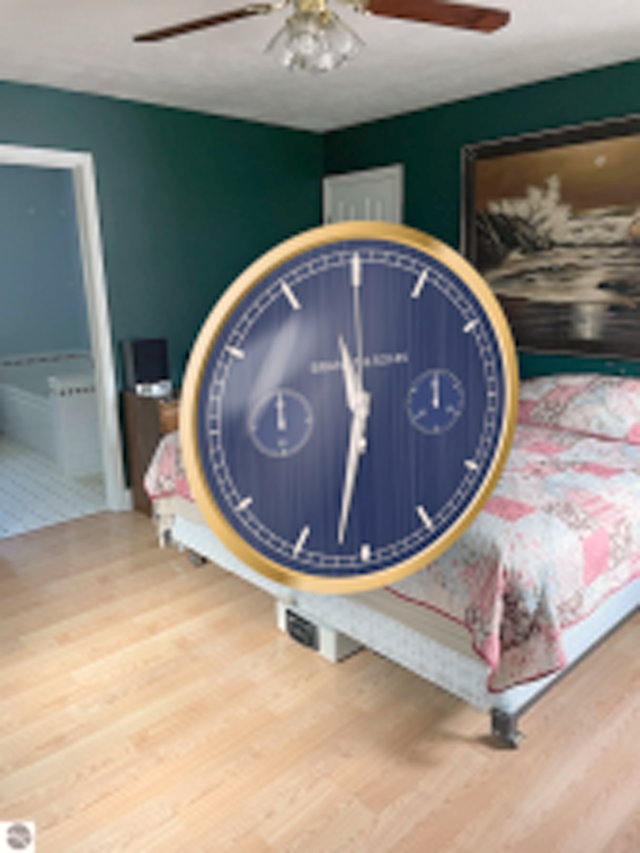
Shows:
11:32
